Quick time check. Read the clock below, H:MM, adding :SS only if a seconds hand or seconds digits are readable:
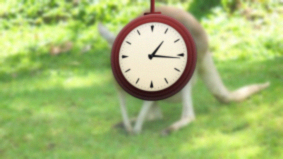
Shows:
1:16
